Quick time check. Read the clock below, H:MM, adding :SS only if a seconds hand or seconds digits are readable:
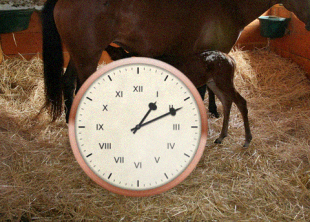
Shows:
1:11
